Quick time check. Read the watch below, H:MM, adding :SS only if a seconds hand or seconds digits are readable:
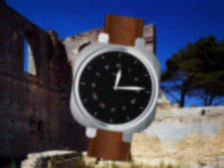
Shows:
12:14
